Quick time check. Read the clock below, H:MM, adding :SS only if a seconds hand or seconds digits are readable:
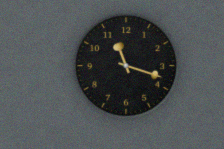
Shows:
11:18
